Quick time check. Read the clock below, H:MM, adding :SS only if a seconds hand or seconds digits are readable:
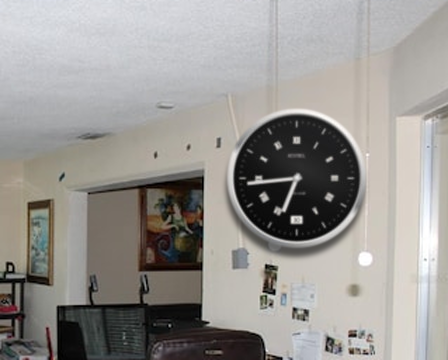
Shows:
6:44
